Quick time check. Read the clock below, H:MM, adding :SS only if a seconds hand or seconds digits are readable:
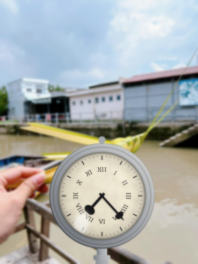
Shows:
7:23
